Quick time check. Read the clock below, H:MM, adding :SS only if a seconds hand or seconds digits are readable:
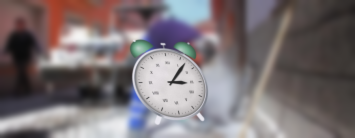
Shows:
3:07
